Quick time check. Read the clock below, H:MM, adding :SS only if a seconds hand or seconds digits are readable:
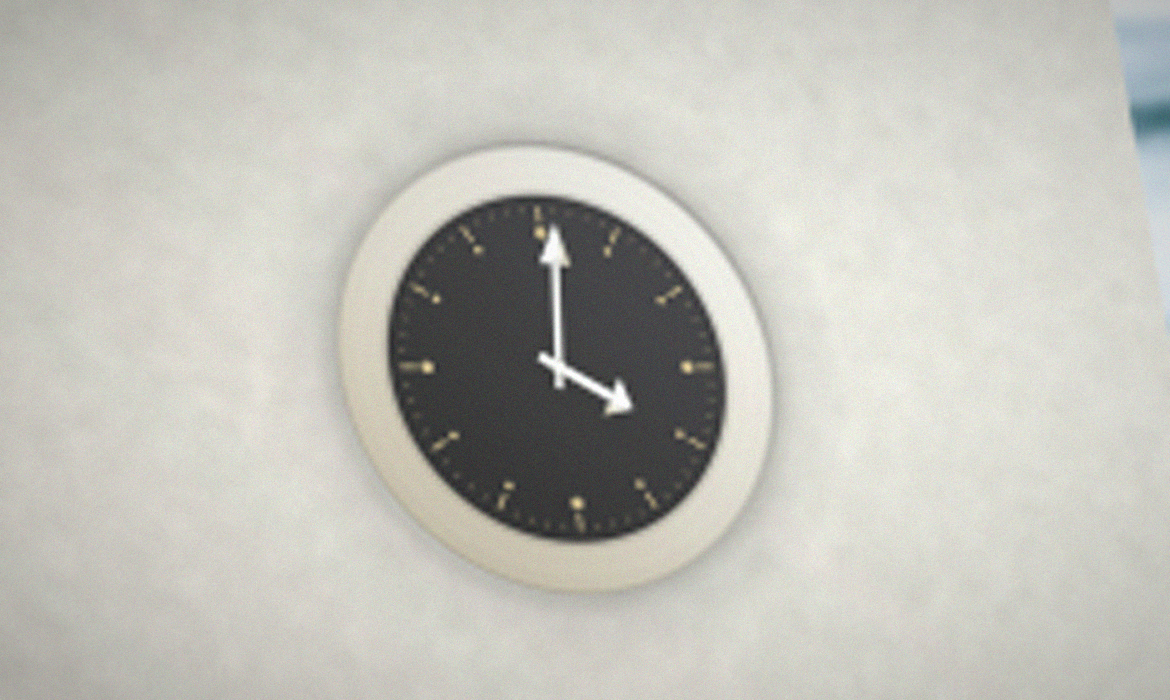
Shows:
4:01
